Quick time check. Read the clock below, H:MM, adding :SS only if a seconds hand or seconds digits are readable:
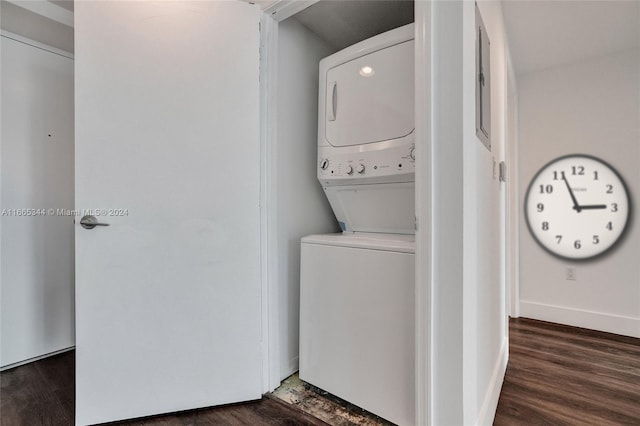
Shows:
2:56
